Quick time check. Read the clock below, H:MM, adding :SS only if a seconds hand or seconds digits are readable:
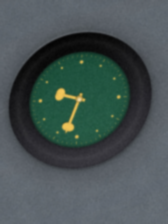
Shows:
9:33
